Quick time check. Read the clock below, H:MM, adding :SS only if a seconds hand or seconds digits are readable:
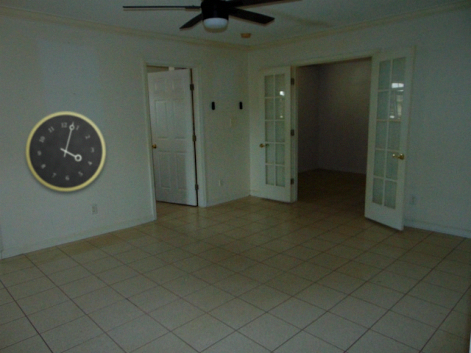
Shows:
4:03
